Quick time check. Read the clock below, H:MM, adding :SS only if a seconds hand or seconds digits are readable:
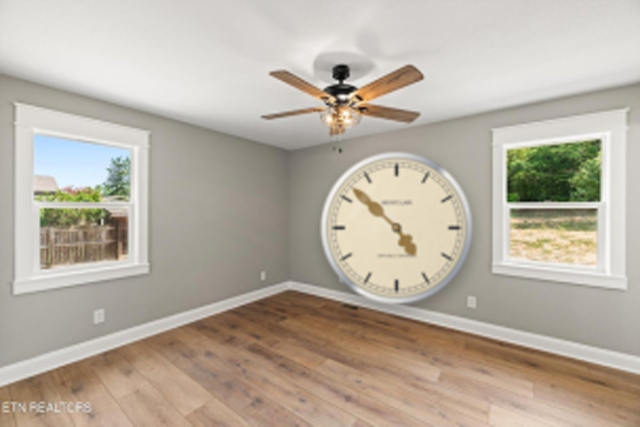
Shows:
4:52
